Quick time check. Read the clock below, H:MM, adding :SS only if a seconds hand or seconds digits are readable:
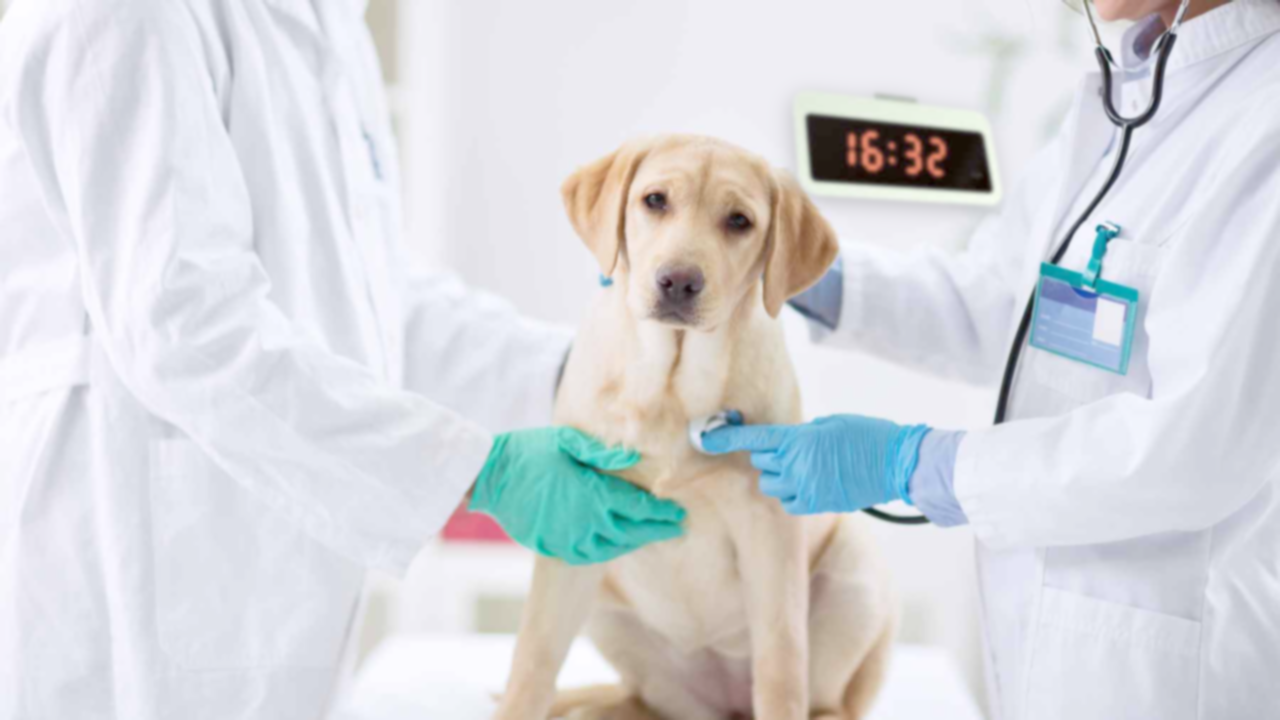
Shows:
16:32
